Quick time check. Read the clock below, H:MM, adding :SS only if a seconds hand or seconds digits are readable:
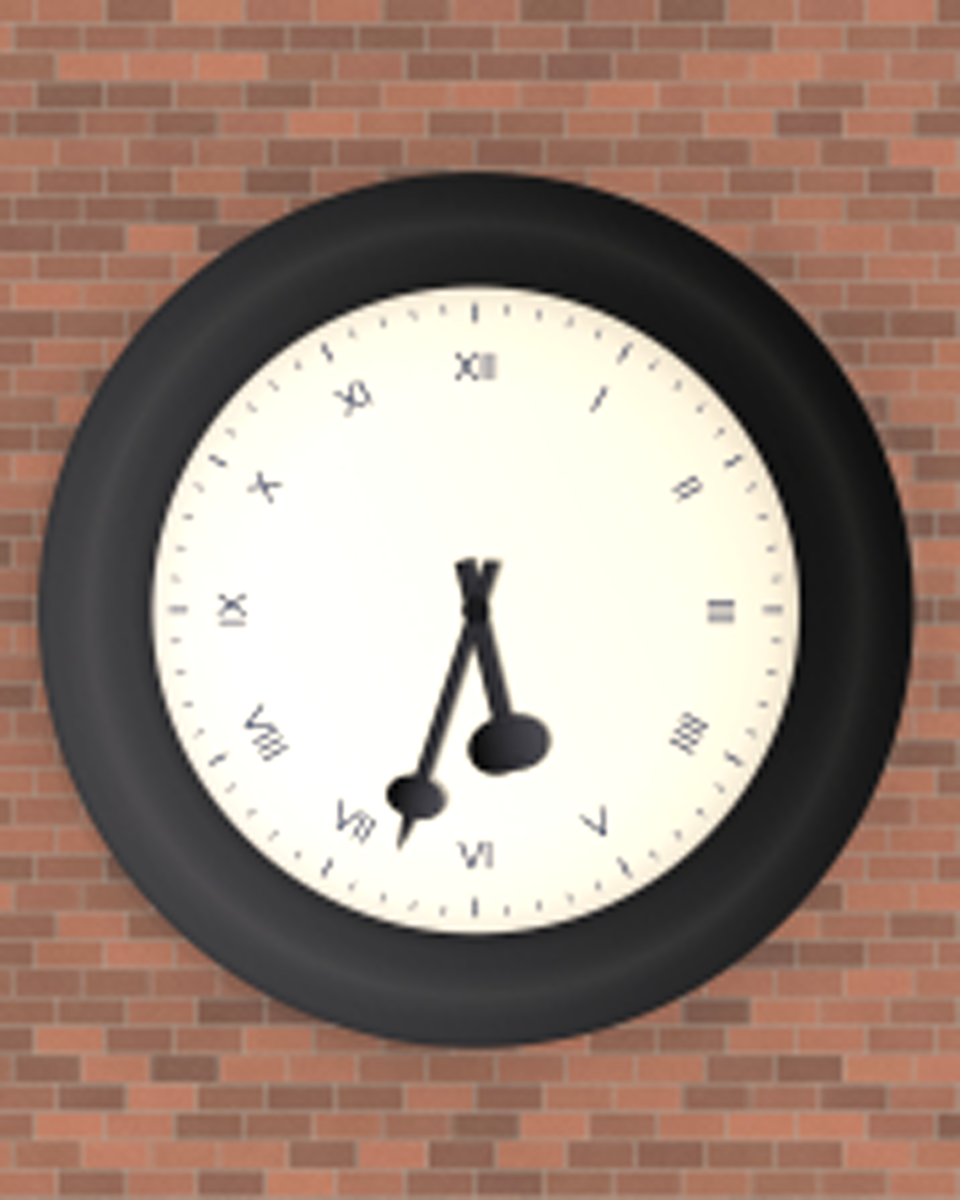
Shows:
5:33
